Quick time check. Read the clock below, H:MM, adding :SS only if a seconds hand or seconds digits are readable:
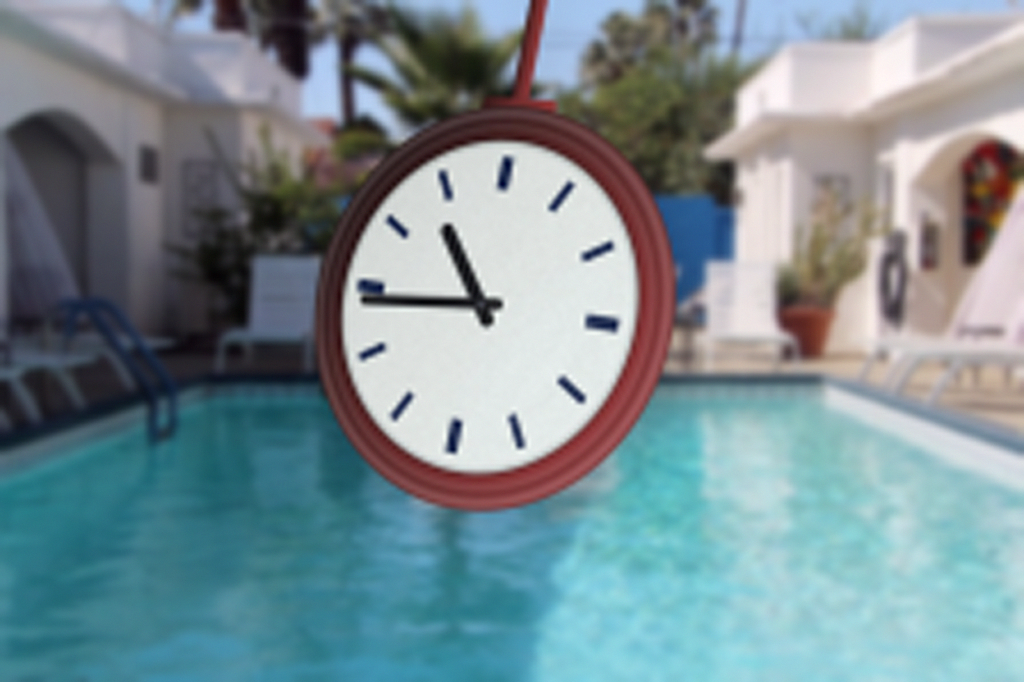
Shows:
10:44
